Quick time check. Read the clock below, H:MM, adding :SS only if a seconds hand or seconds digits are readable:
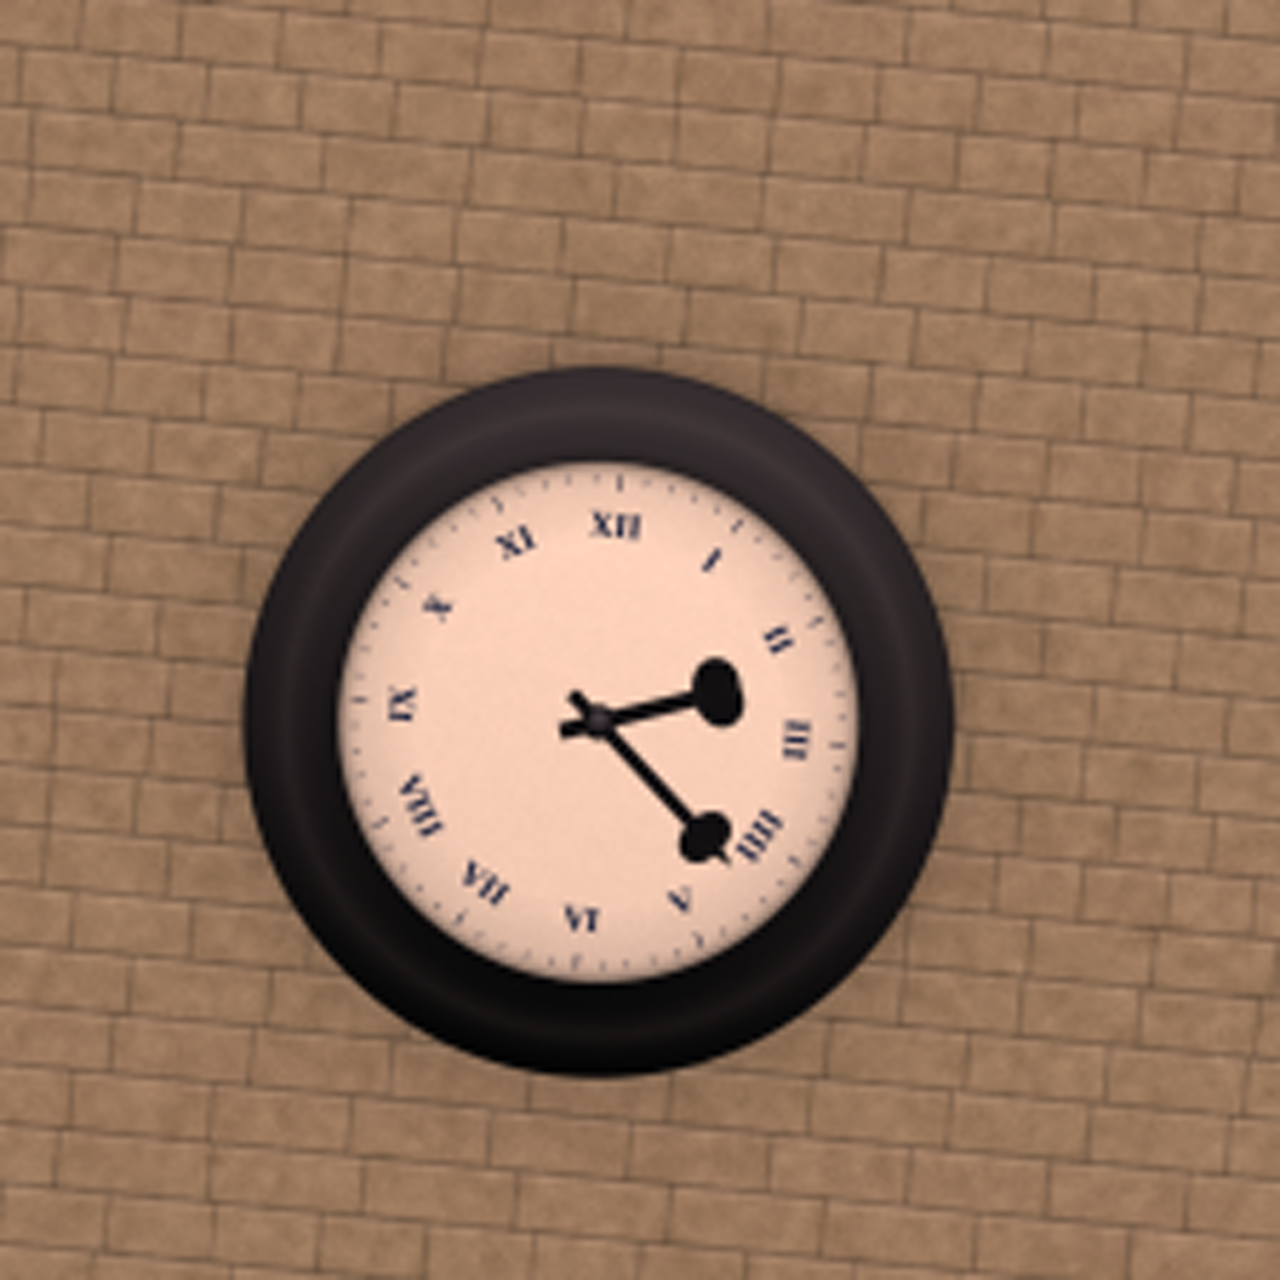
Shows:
2:22
